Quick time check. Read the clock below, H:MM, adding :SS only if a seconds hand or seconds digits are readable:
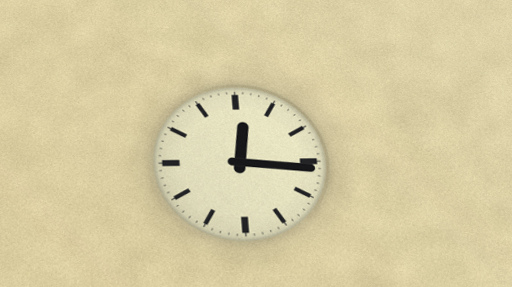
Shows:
12:16
